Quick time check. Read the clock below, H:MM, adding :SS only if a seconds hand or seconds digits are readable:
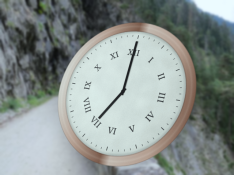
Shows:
7:00
